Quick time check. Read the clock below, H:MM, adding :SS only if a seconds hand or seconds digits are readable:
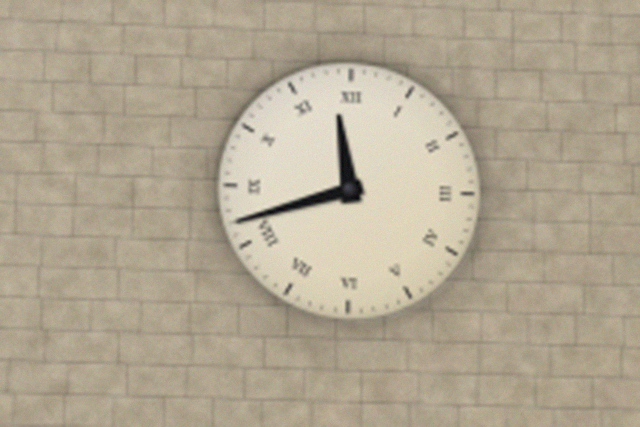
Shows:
11:42
